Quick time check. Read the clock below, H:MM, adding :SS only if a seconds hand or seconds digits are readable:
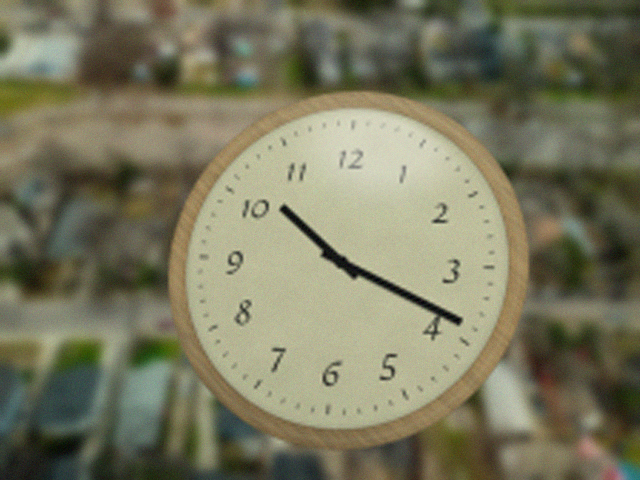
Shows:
10:19
